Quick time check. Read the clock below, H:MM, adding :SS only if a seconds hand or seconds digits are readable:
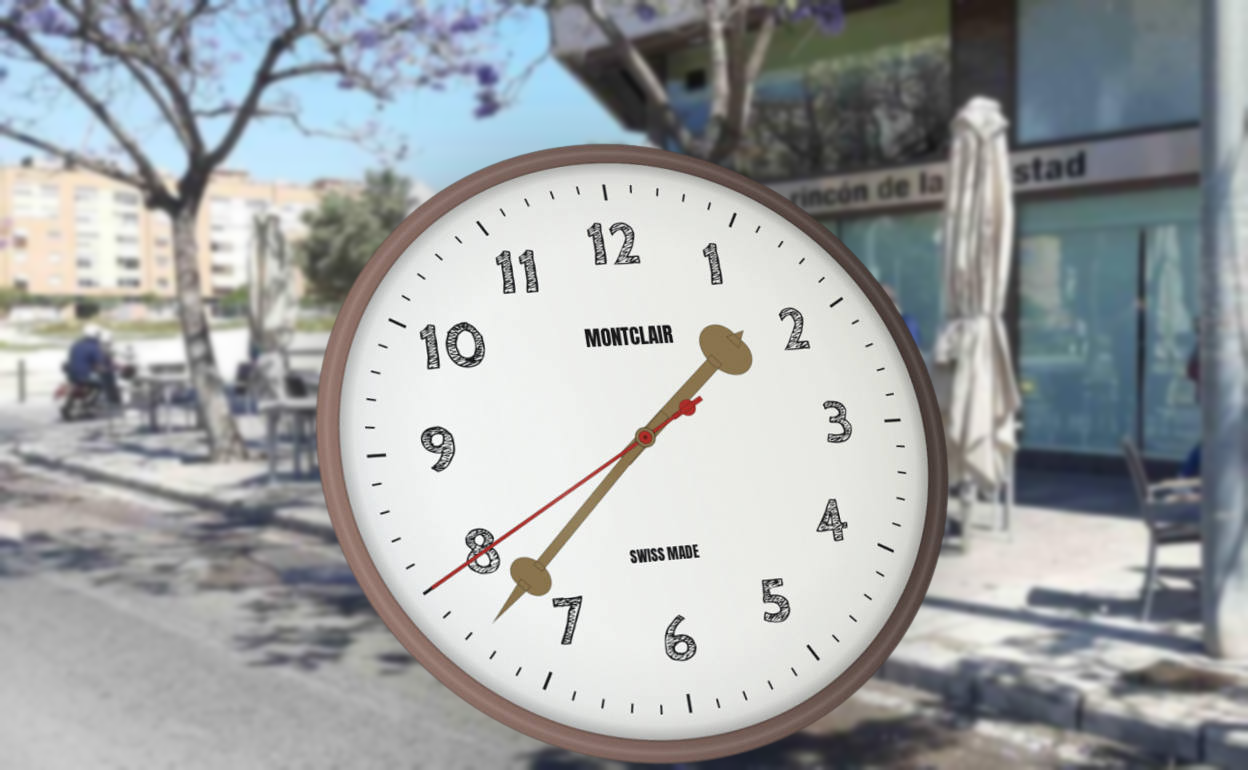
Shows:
1:37:40
